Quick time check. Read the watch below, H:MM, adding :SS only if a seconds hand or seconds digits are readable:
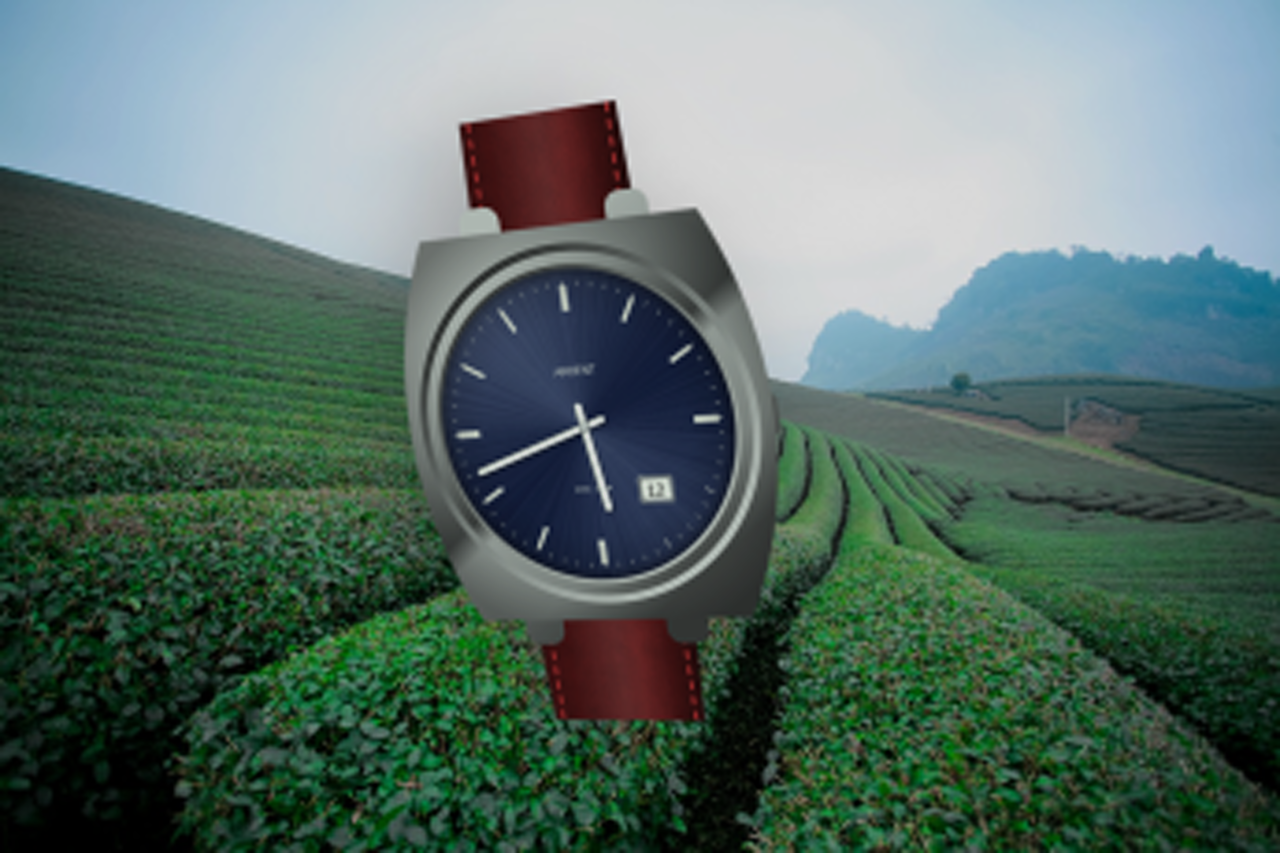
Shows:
5:42
